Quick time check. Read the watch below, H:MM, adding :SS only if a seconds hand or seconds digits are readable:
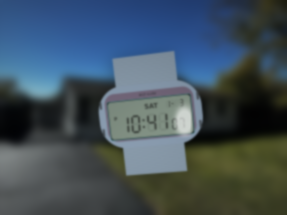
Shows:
10:41:07
